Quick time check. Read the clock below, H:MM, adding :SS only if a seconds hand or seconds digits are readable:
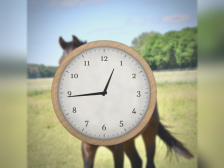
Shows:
12:44
